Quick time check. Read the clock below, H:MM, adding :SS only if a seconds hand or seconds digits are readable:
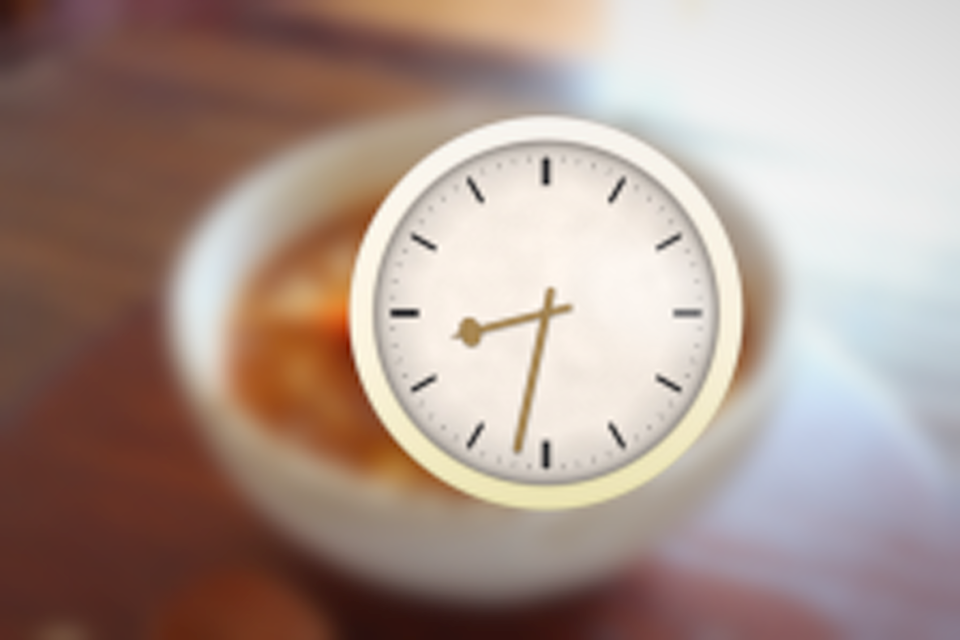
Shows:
8:32
